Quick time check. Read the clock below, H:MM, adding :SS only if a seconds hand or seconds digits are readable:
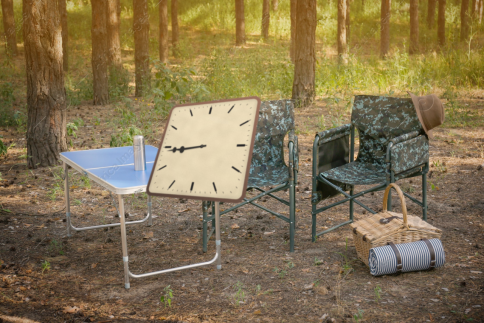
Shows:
8:44
